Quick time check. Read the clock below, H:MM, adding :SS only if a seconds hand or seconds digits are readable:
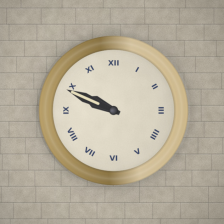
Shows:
9:49
